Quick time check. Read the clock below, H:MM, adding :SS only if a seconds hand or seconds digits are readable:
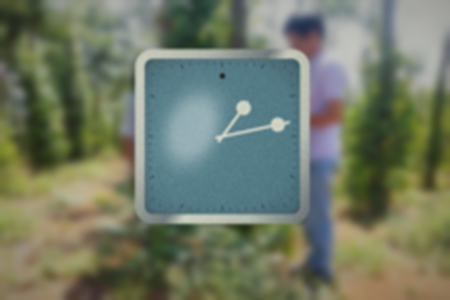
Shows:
1:13
